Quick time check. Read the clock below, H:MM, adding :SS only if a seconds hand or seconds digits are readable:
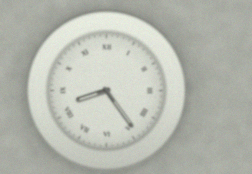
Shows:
8:24
